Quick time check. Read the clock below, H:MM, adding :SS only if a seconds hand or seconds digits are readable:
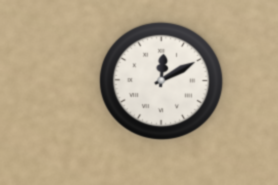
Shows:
12:10
